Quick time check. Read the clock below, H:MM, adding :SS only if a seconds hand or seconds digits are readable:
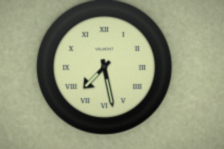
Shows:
7:28
